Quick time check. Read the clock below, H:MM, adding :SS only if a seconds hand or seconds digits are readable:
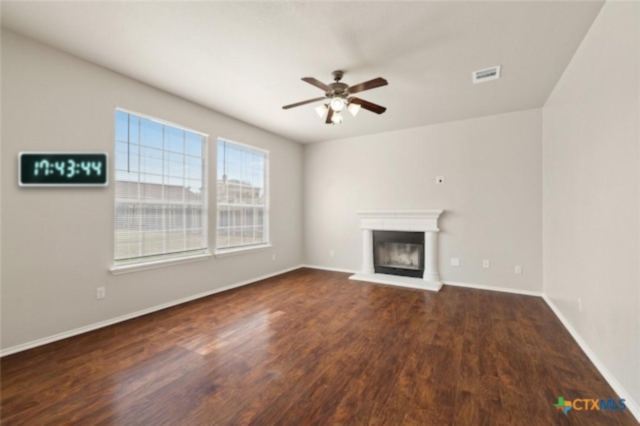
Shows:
17:43:44
